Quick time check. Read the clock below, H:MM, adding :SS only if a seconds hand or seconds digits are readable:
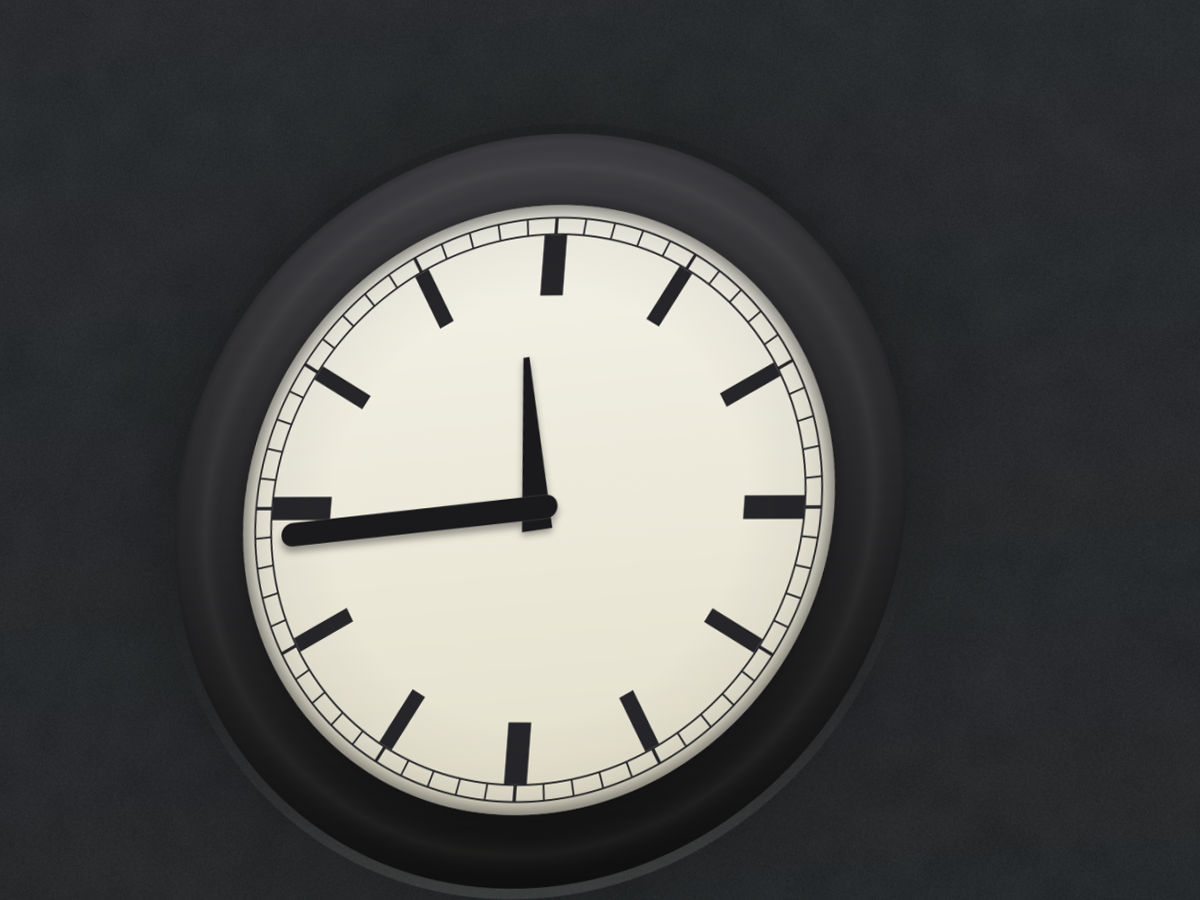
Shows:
11:44
